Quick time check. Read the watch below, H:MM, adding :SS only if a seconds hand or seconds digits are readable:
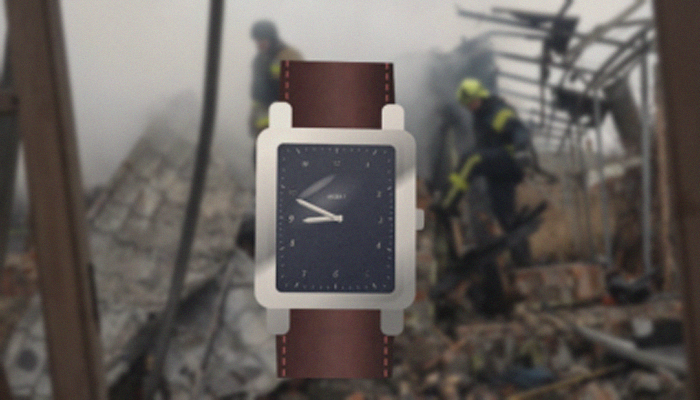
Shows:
8:49
